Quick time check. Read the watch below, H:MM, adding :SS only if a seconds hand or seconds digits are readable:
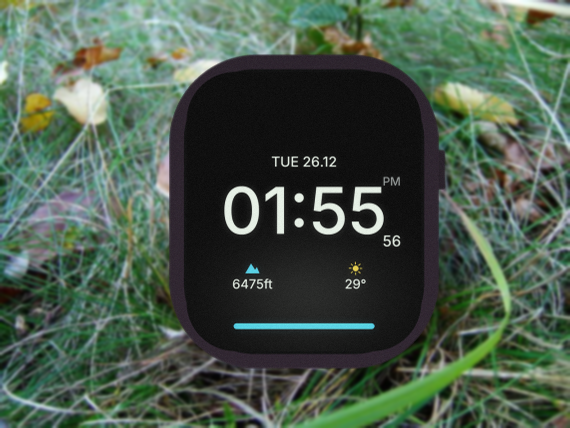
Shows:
1:55:56
